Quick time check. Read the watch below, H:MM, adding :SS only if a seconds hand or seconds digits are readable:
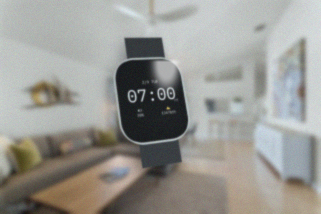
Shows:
7:00
